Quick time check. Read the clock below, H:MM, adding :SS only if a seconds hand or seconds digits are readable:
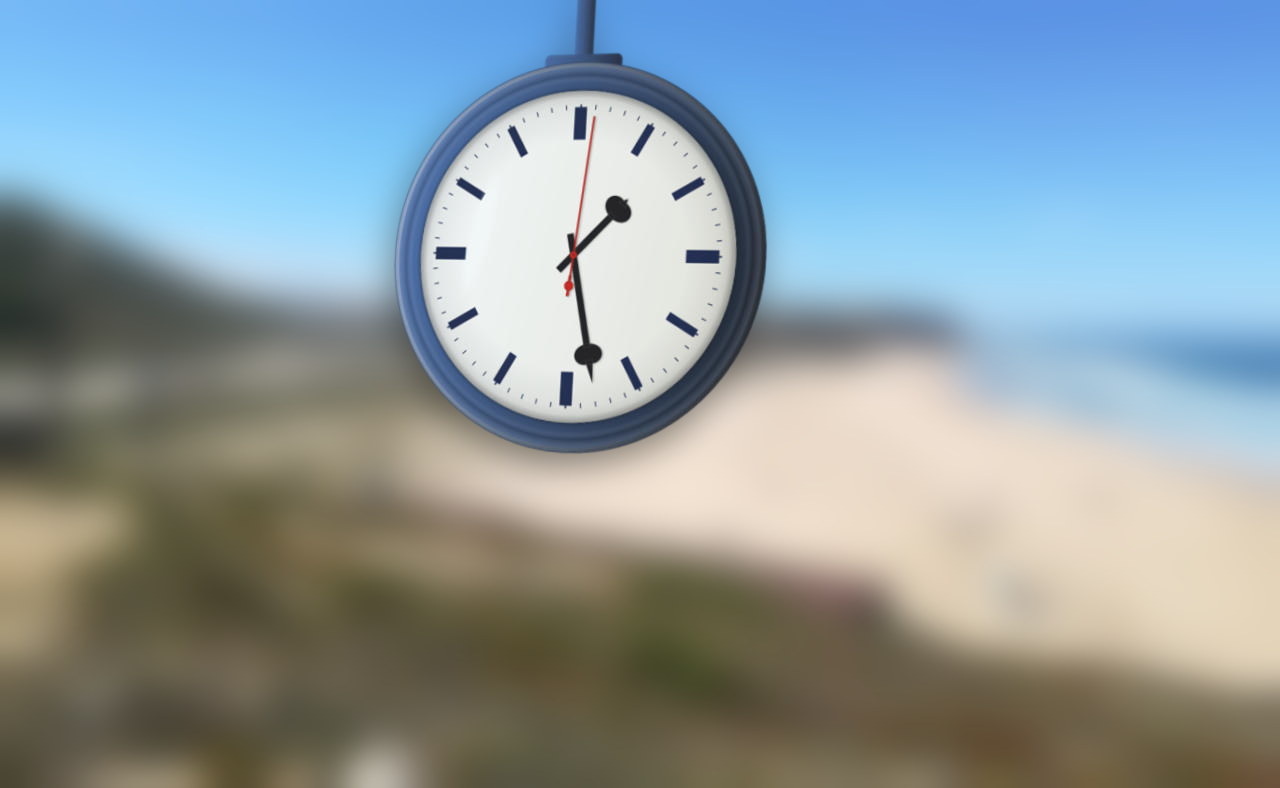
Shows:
1:28:01
